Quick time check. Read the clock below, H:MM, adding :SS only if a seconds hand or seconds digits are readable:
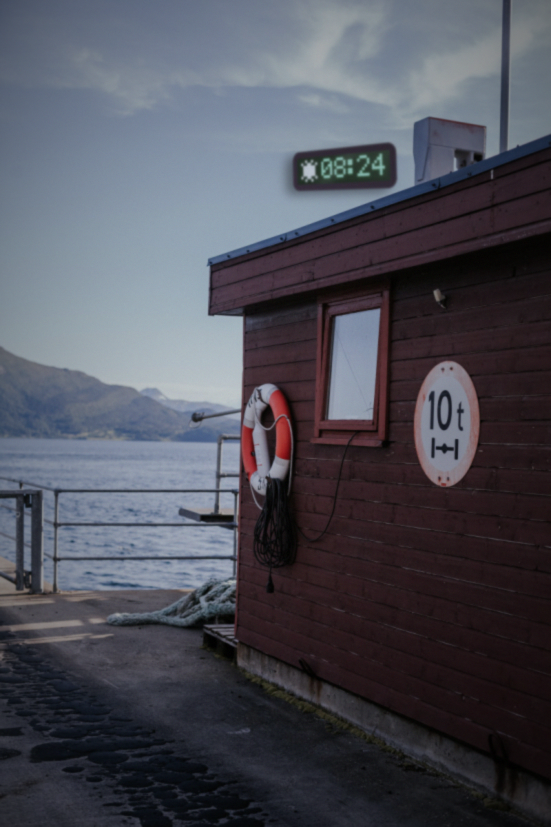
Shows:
8:24
